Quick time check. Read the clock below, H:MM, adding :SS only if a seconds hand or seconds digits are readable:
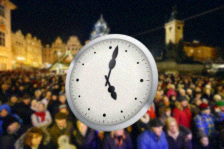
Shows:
5:02
